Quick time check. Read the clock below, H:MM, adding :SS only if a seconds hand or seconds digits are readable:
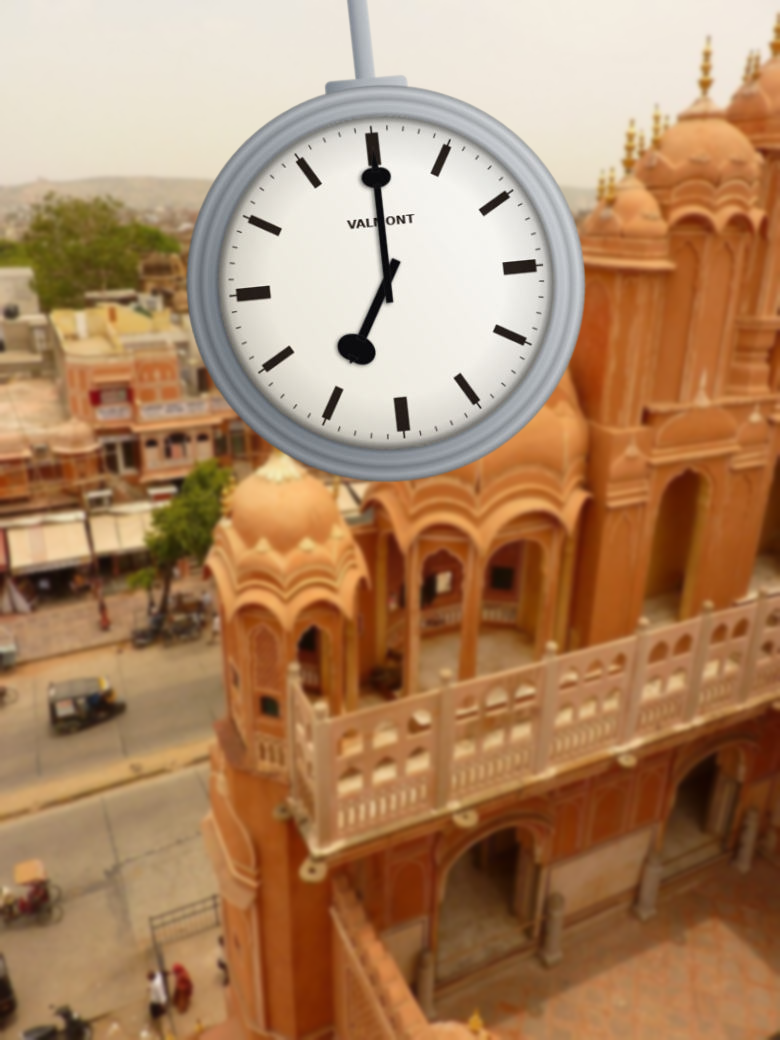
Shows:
7:00
